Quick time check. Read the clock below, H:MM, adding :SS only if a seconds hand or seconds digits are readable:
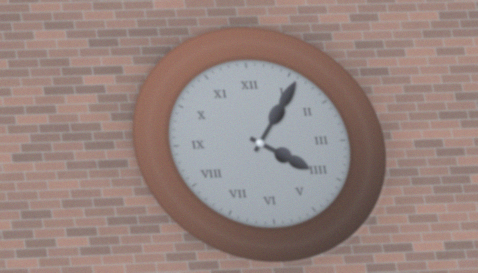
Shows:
4:06
